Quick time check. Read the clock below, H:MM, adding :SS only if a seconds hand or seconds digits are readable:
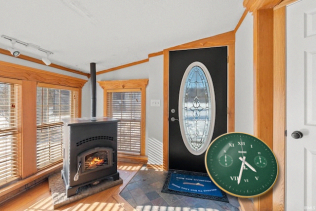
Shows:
4:33
